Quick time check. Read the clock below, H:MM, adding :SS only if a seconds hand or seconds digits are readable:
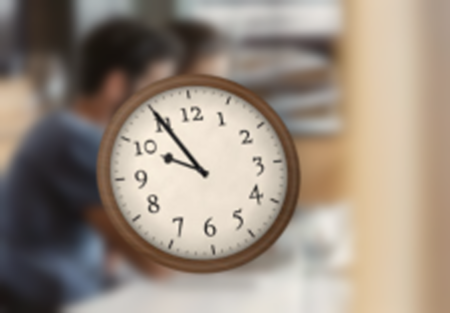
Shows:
9:55
